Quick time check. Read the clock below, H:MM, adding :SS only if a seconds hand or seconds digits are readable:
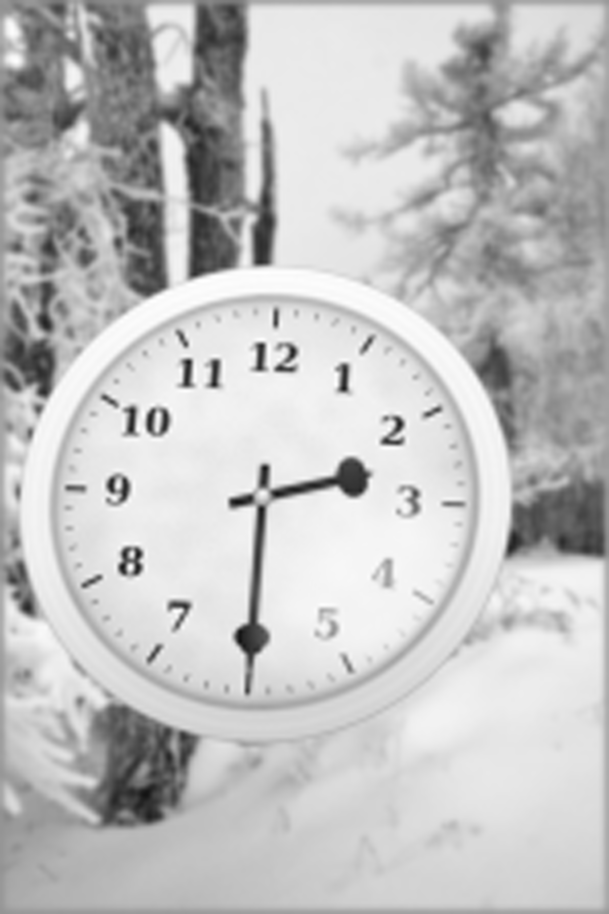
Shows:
2:30
